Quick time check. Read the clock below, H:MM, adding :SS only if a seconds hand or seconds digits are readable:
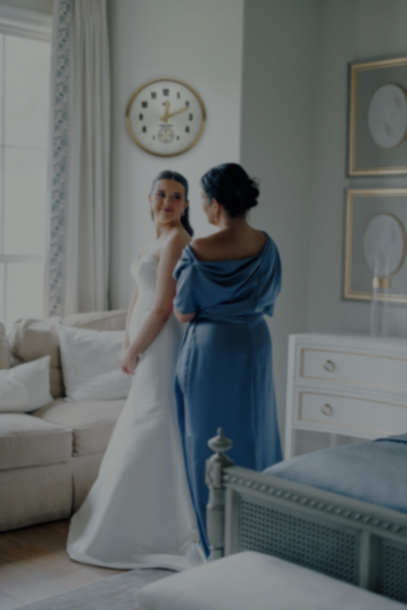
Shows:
12:11
